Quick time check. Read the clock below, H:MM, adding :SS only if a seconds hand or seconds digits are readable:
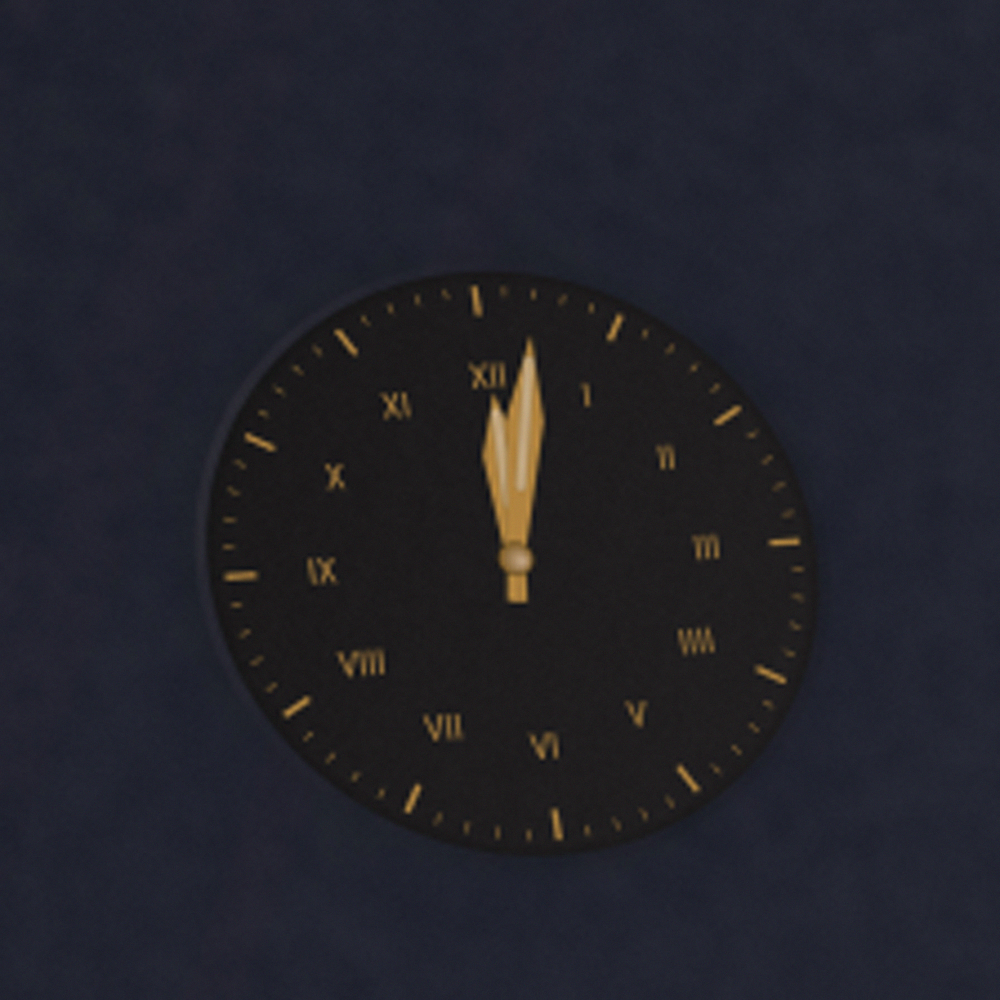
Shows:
12:02
